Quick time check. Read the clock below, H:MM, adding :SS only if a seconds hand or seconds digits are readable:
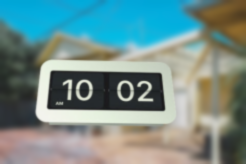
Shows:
10:02
